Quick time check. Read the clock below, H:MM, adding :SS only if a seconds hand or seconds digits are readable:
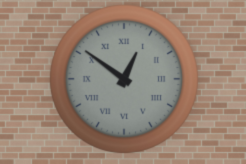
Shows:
12:51
